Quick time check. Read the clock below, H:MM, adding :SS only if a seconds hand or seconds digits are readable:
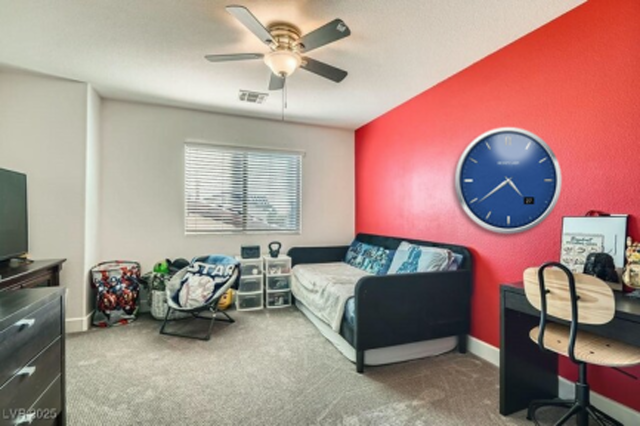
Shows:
4:39
